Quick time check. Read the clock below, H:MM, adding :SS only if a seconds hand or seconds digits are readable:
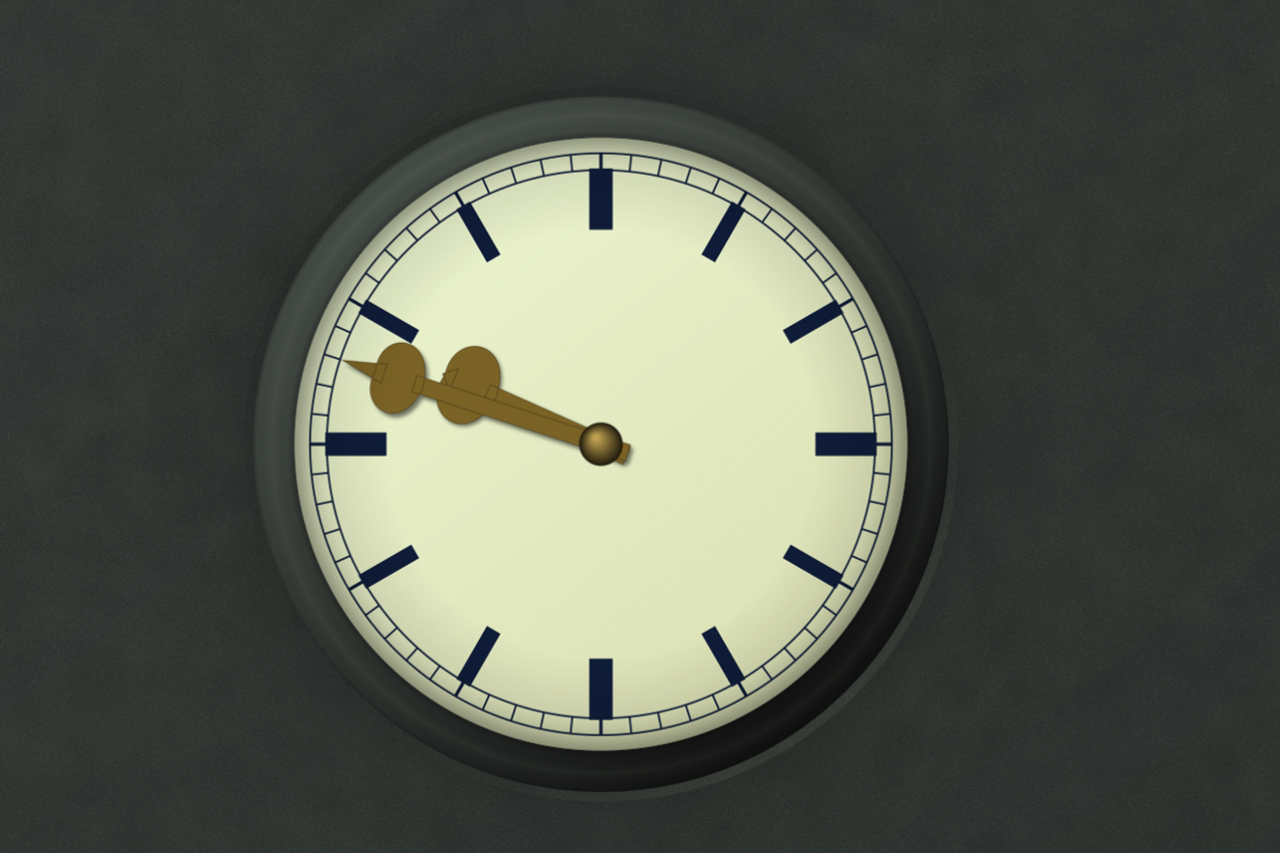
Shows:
9:48
